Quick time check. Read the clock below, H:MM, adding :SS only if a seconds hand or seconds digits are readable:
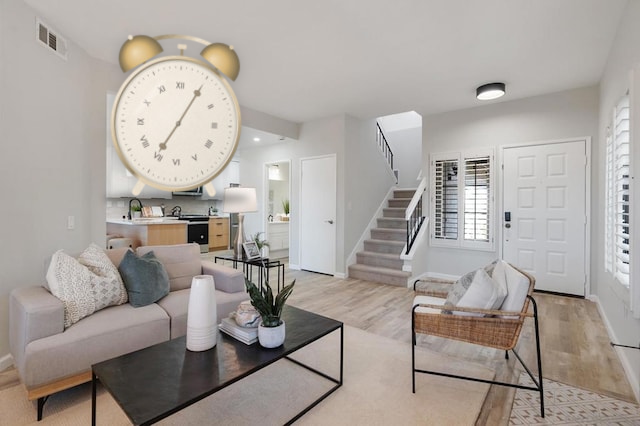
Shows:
7:05
